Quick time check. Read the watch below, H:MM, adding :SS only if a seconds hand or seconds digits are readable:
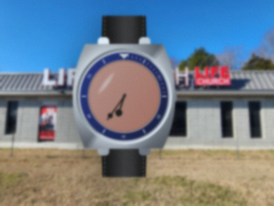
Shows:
6:36
